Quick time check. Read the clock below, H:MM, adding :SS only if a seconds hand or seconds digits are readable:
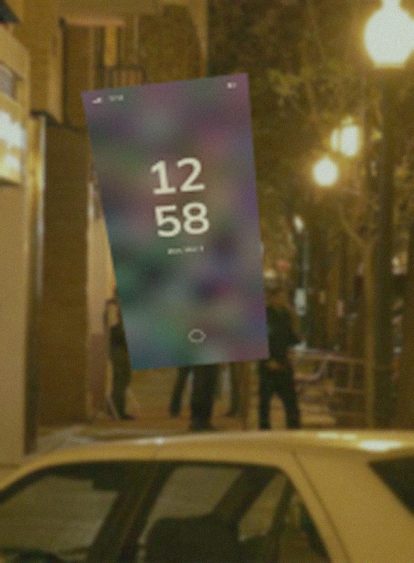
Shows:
12:58
